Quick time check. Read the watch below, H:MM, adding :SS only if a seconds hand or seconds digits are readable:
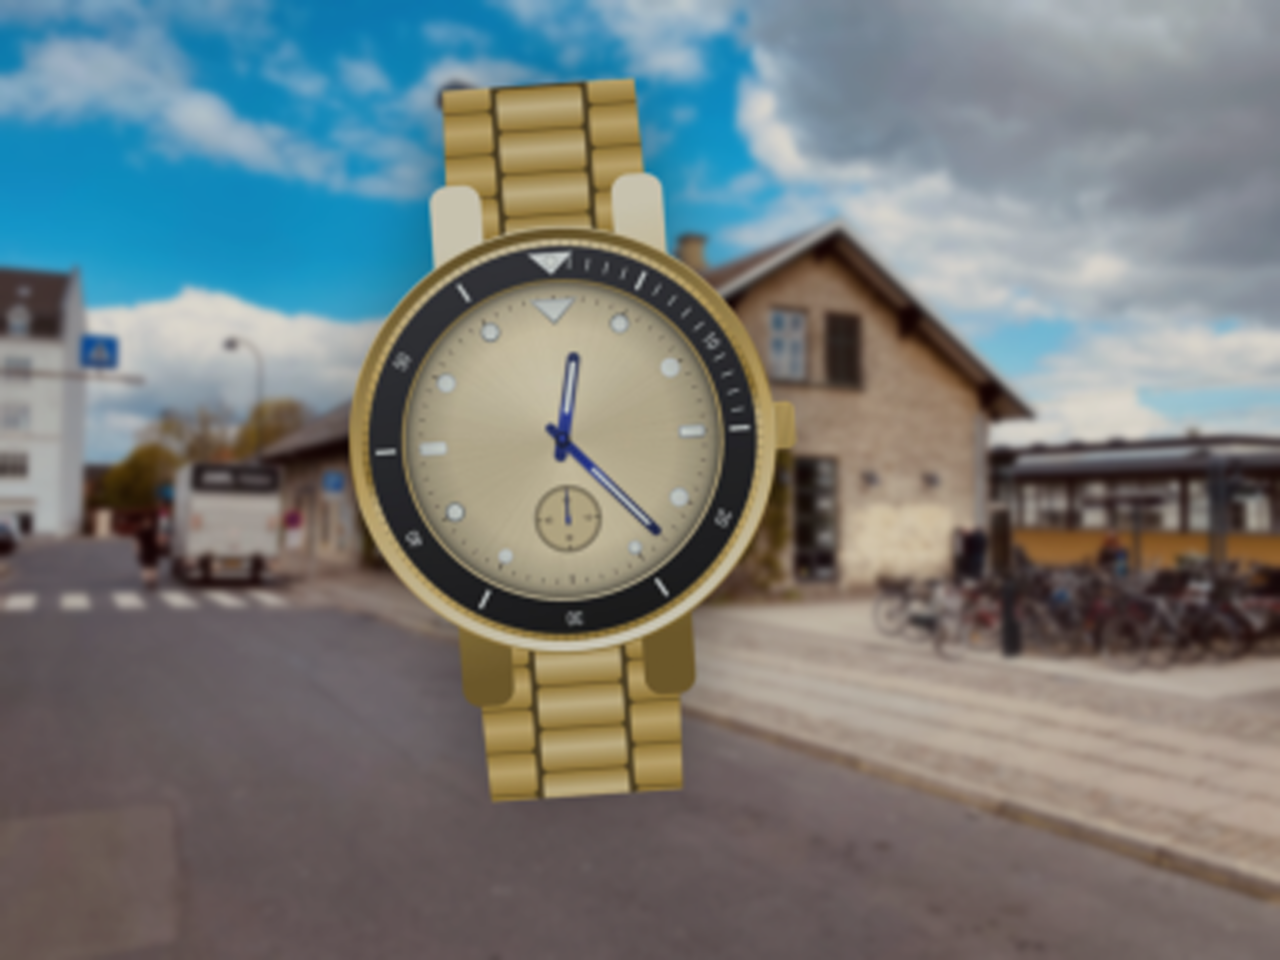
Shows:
12:23
